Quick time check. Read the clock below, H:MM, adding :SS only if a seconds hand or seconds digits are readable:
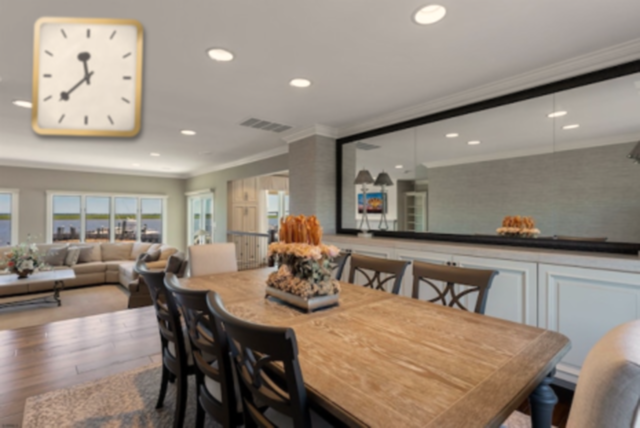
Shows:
11:38
